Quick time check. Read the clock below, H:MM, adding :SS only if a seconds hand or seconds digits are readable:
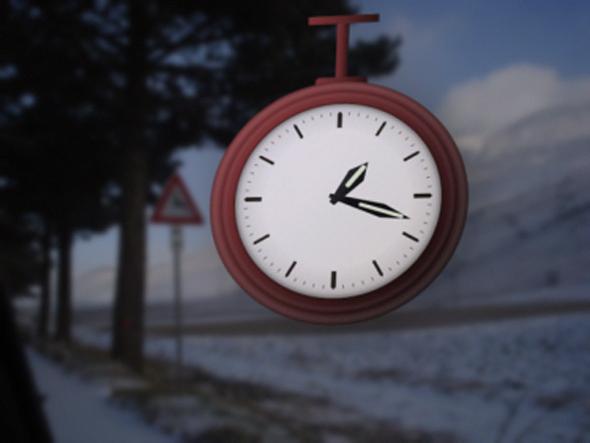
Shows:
1:18
